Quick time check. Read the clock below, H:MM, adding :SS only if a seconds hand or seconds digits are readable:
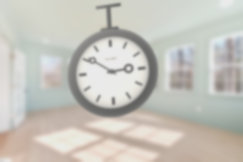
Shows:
2:51
